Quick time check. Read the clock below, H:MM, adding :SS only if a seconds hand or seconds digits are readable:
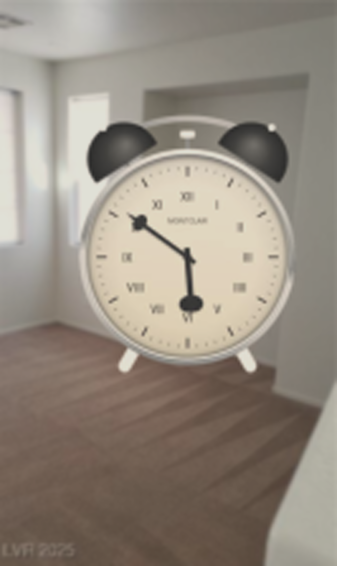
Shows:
5:51
